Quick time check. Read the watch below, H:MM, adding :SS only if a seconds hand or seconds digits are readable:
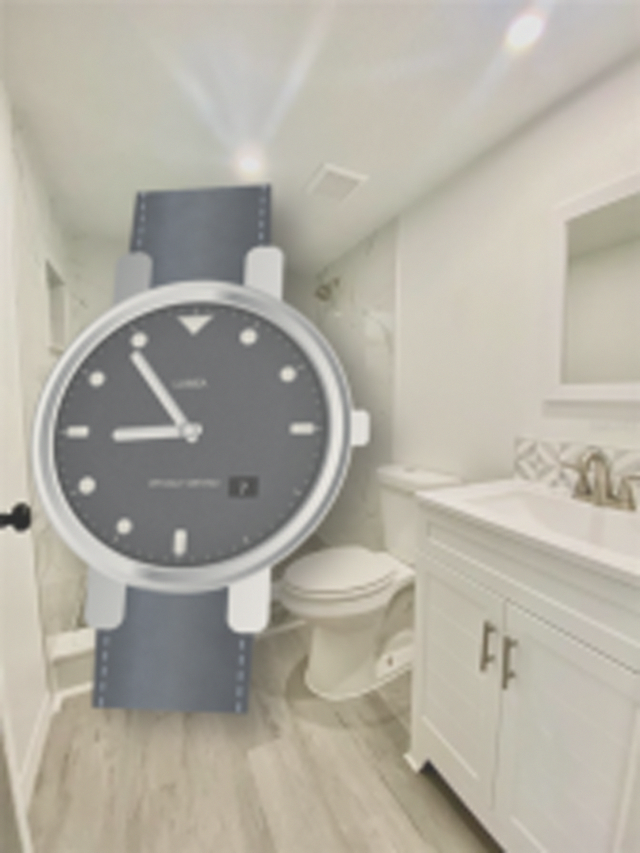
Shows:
8:54
